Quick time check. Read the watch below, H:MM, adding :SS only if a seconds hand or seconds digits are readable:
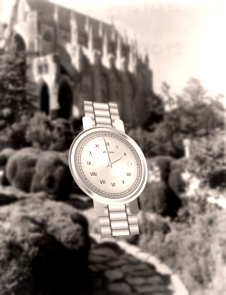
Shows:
1:59
